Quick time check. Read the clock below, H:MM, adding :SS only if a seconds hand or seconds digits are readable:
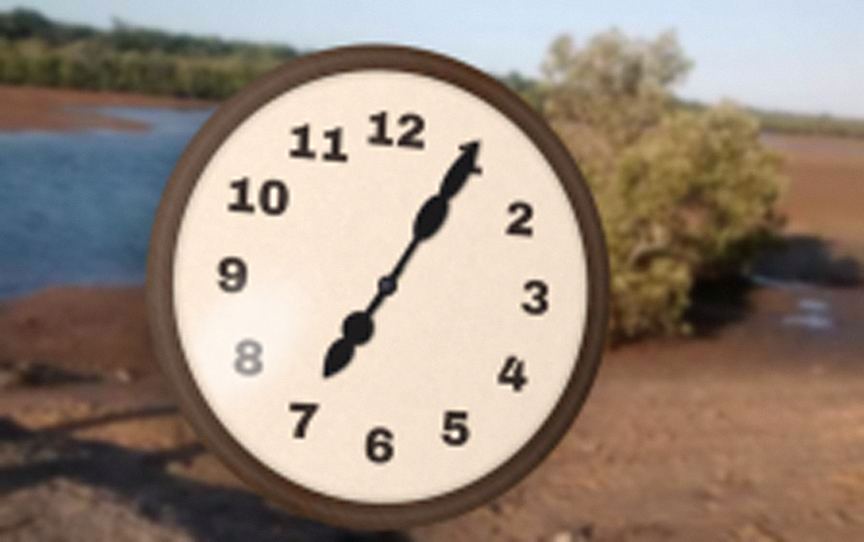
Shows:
7:05
